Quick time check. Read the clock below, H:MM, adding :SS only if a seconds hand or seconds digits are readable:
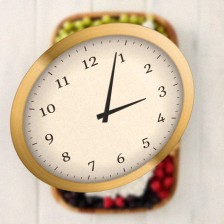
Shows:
3:04
